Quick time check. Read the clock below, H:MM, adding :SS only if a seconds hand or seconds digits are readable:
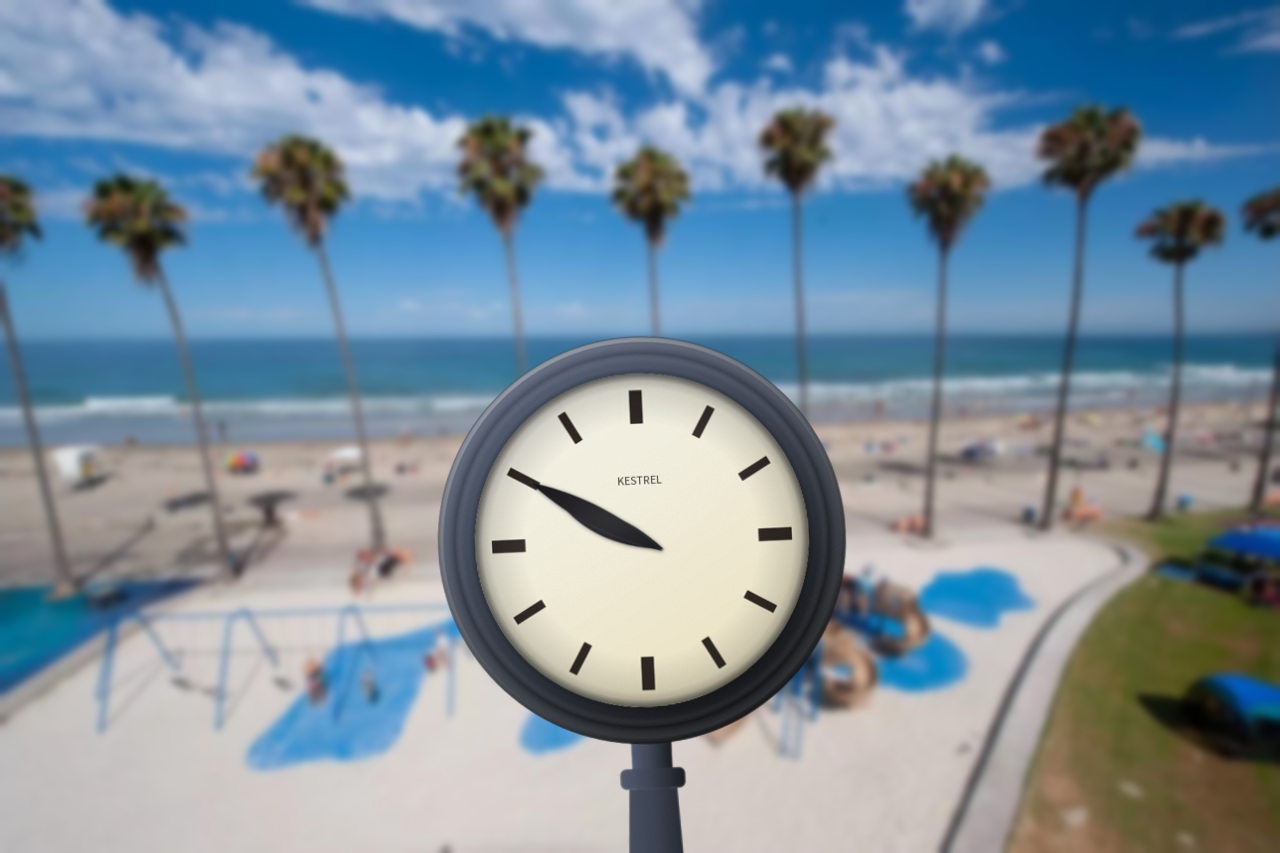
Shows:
9:50
